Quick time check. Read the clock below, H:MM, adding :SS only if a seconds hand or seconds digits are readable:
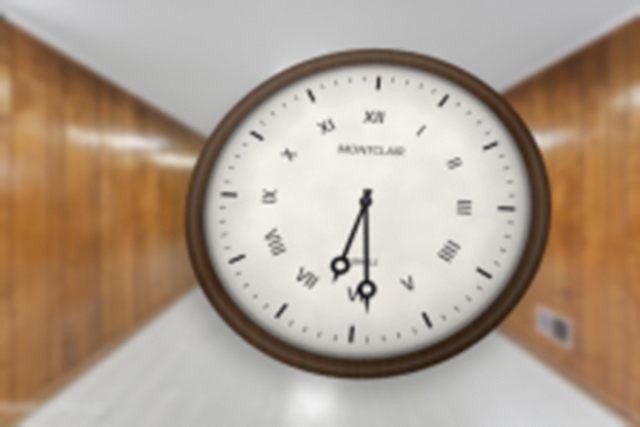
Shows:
6:29
